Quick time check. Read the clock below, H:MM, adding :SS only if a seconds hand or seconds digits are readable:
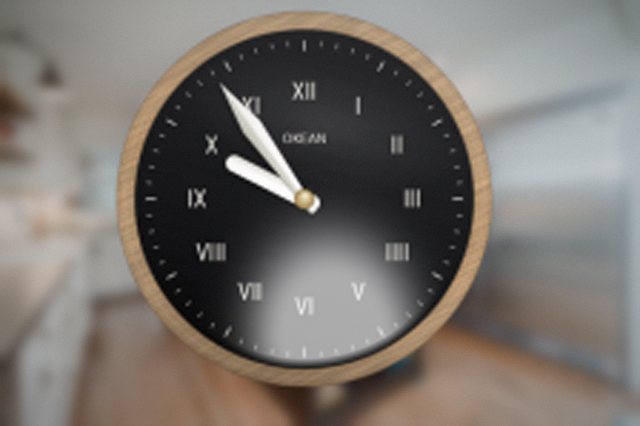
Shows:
9:54
